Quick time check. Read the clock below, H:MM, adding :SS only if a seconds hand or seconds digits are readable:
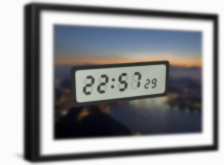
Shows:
22:57:29
